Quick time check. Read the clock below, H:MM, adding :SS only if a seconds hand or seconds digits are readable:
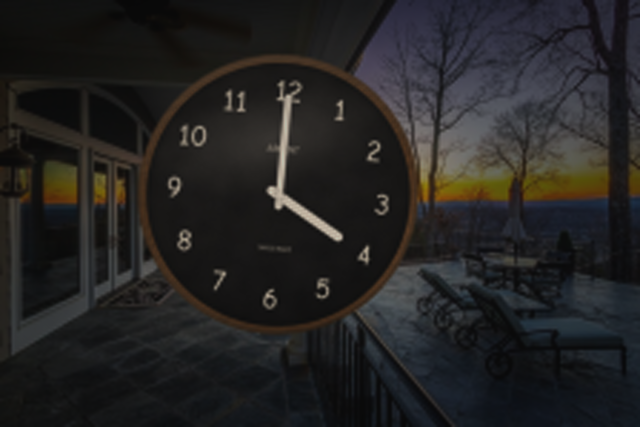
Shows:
4:00
